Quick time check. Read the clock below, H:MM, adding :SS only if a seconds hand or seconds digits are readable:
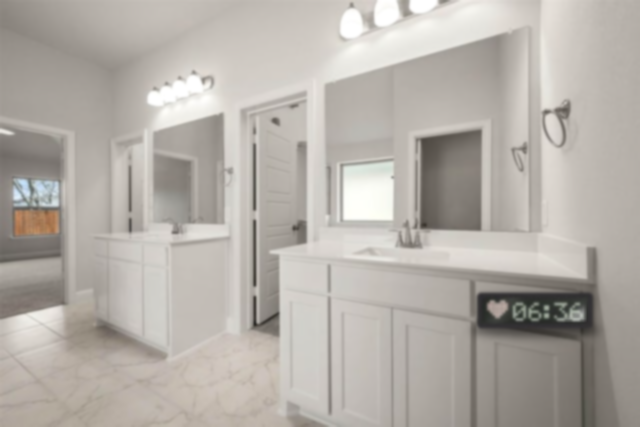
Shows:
6:36
